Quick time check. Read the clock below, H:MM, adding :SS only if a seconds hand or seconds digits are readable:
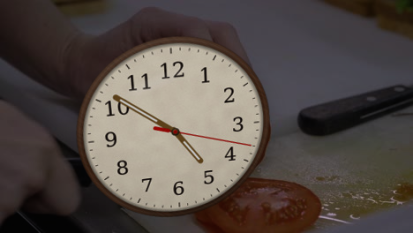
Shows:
4:51:18
